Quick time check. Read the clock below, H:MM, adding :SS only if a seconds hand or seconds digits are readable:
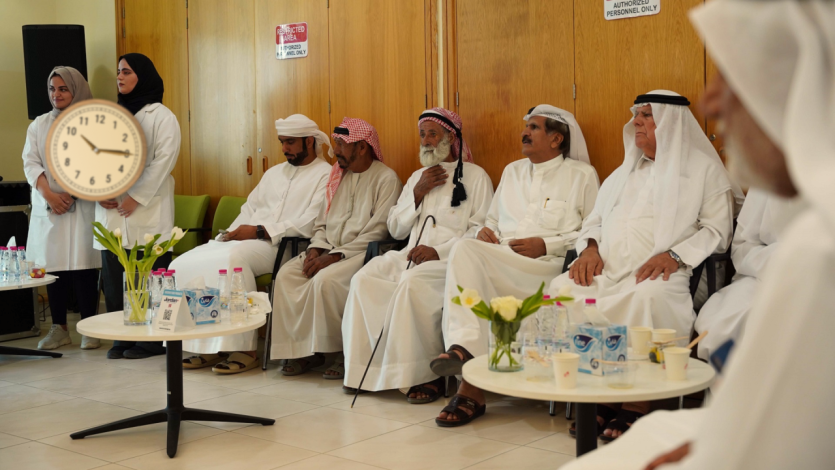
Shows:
10:15
